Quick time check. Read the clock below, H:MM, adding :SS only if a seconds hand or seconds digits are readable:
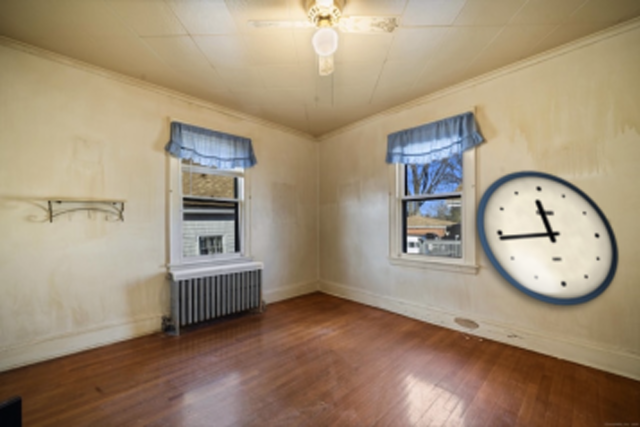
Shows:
11:44
